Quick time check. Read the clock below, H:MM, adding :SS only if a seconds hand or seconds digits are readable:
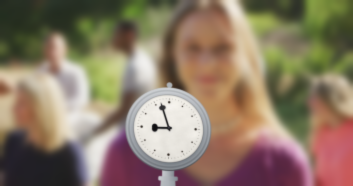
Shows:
8:57
